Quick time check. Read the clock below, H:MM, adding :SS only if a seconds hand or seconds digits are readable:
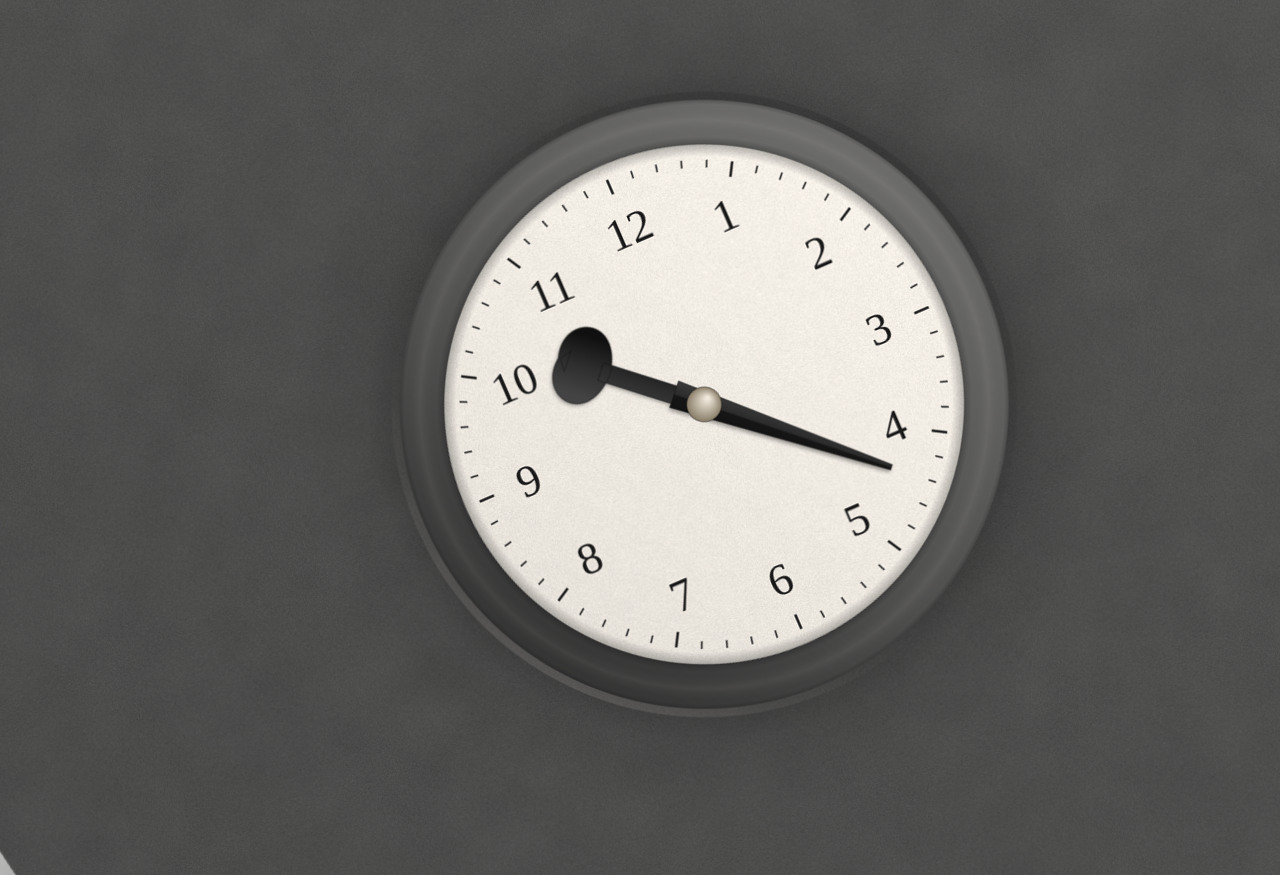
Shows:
10:22
